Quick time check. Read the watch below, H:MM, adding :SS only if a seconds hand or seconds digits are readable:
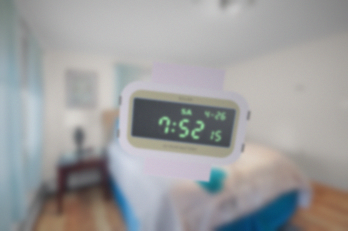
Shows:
7:52
